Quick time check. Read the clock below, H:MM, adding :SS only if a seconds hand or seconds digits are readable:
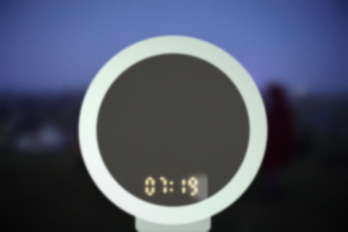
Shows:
7:19
